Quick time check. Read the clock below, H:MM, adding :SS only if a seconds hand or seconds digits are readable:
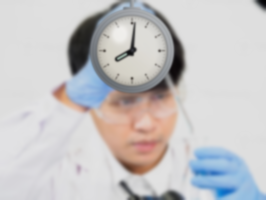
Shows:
8:01
